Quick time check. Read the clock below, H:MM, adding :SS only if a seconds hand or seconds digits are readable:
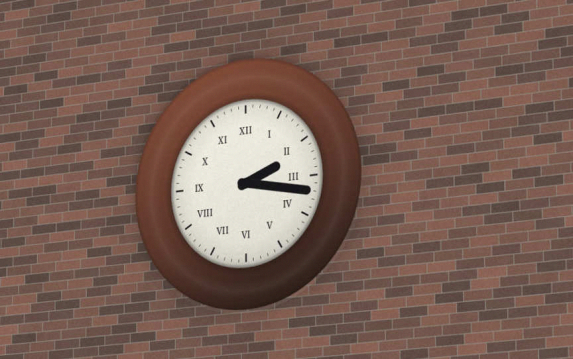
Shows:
2:17
